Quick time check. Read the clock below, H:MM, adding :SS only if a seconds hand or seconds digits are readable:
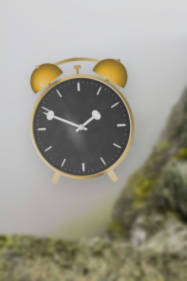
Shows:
1:49
